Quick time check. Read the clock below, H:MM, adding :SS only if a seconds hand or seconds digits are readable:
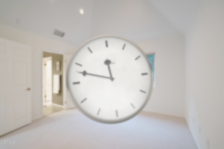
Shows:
11:48
